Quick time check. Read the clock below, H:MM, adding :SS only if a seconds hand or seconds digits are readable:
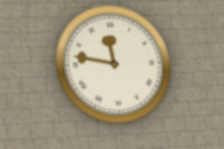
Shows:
11:47
